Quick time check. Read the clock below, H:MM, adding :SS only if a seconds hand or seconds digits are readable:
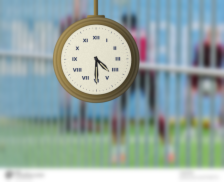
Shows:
4:30
